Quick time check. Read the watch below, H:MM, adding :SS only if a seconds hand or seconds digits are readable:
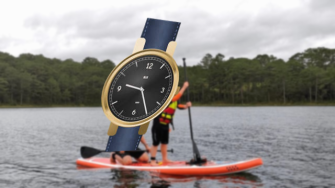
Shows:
9:25
